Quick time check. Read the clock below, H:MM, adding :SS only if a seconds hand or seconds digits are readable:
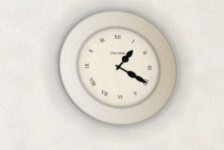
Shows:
1:20
